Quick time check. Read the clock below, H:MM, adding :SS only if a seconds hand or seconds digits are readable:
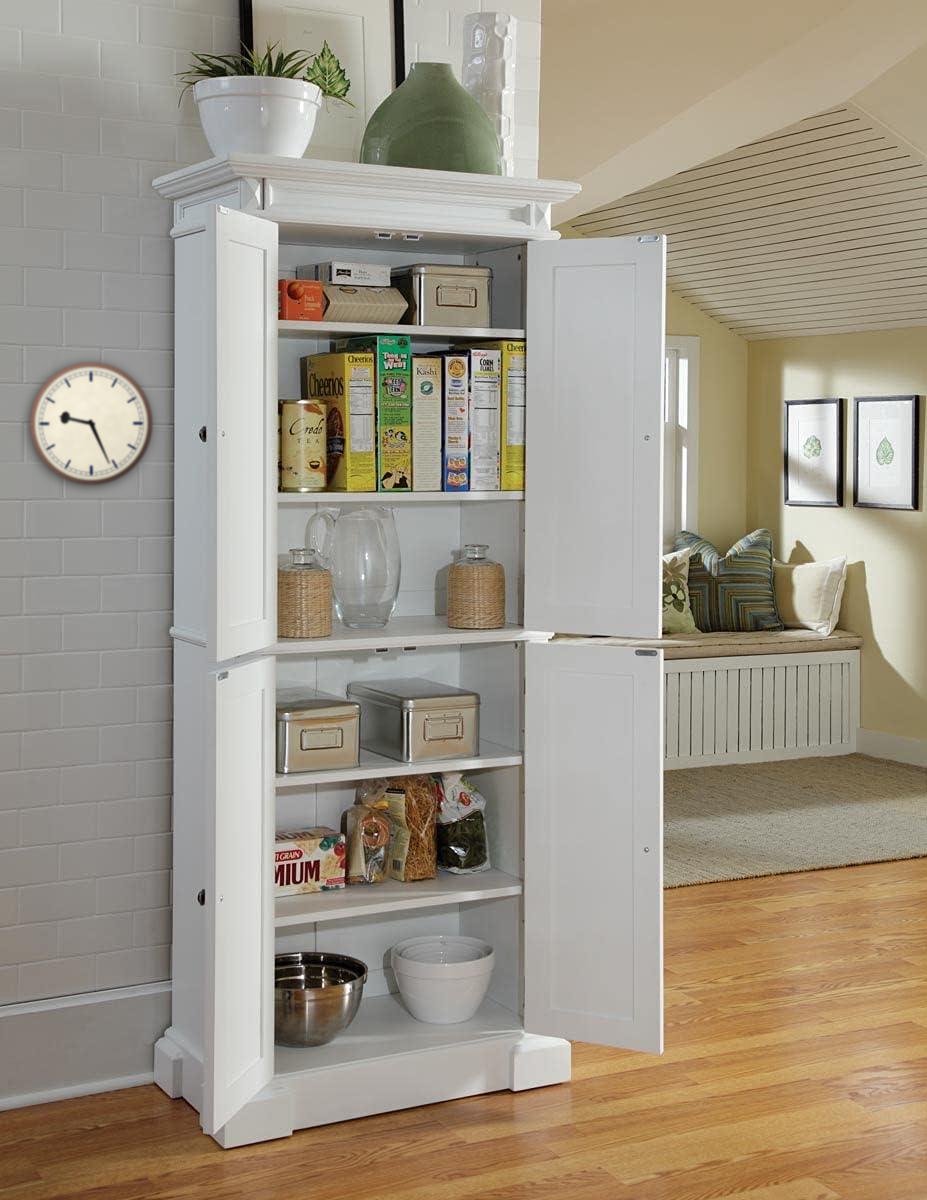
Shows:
9:26
